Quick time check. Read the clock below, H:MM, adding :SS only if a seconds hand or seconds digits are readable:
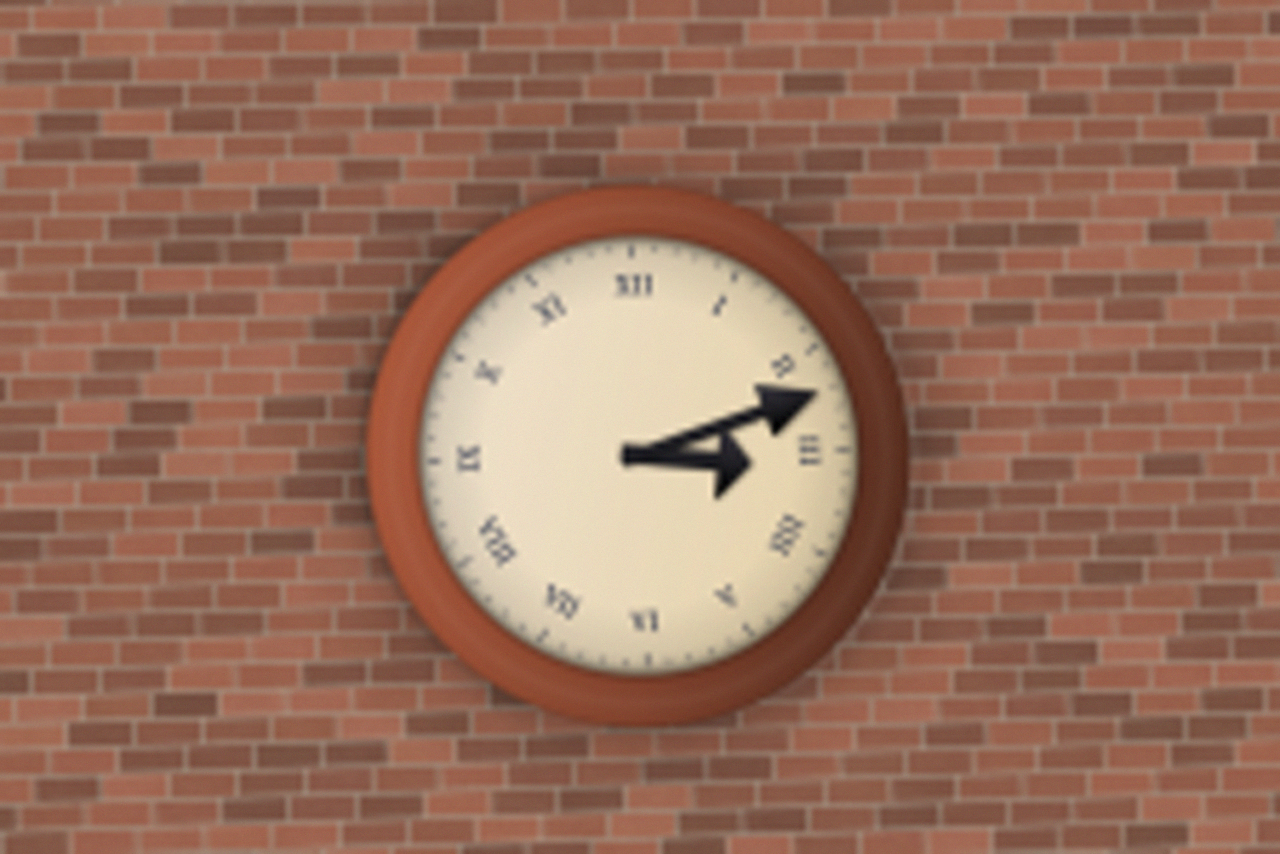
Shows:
3:12
